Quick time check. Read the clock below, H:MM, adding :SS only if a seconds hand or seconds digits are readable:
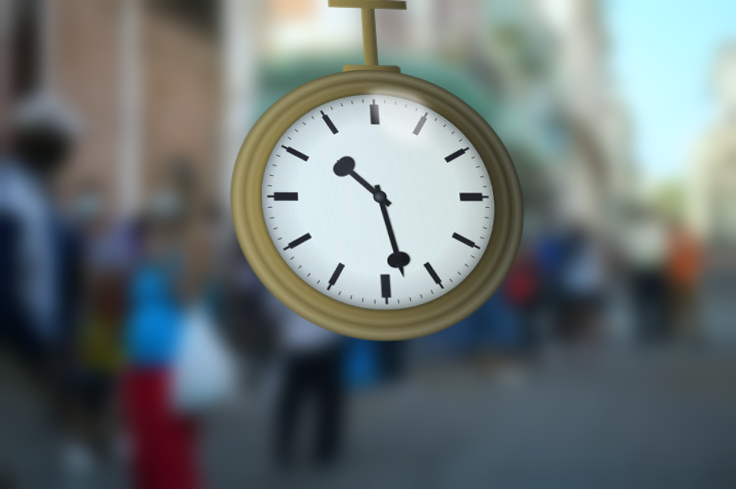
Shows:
10:28
